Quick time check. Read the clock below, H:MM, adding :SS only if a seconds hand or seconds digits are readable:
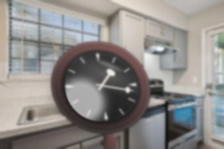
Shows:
1:17
